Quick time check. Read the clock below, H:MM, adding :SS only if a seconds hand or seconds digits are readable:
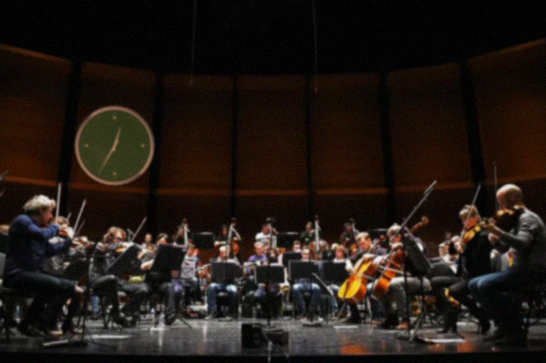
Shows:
12:35
